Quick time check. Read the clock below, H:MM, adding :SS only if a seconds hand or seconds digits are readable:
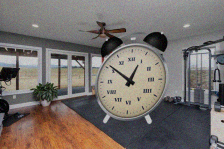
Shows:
12:51
